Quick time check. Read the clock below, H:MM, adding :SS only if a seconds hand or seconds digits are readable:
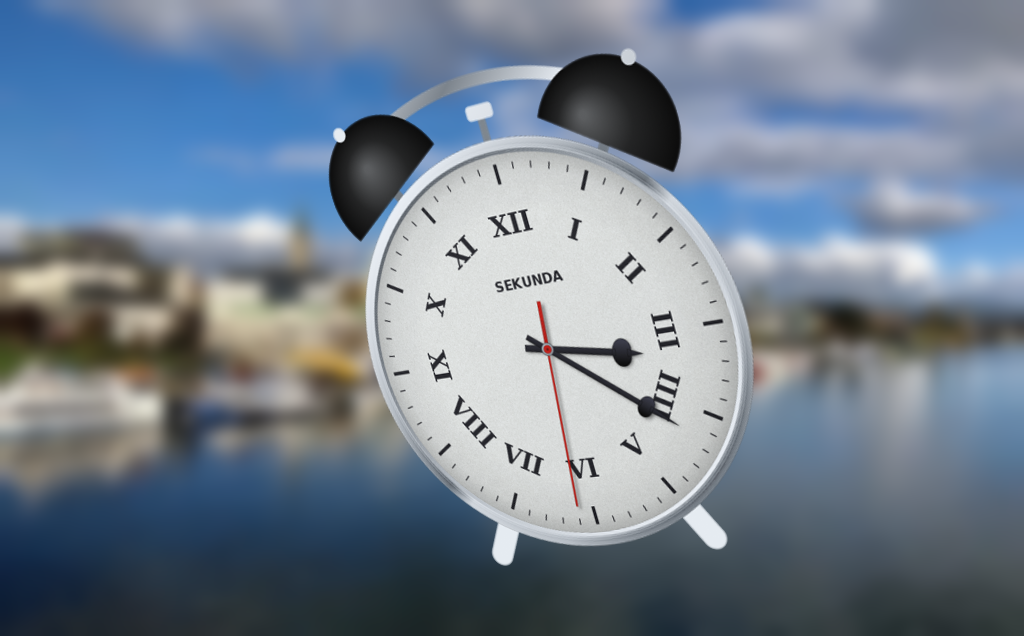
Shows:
3:21:31
